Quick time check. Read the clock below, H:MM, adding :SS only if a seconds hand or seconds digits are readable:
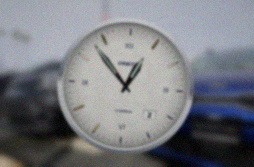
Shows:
12:53
